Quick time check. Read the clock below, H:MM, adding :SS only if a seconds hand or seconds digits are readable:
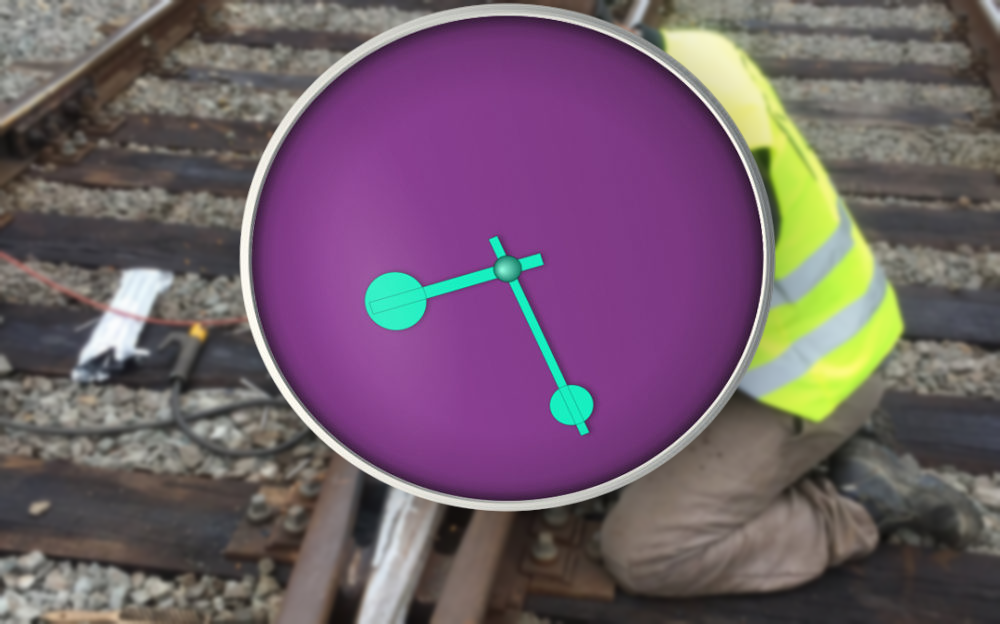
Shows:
8:26
